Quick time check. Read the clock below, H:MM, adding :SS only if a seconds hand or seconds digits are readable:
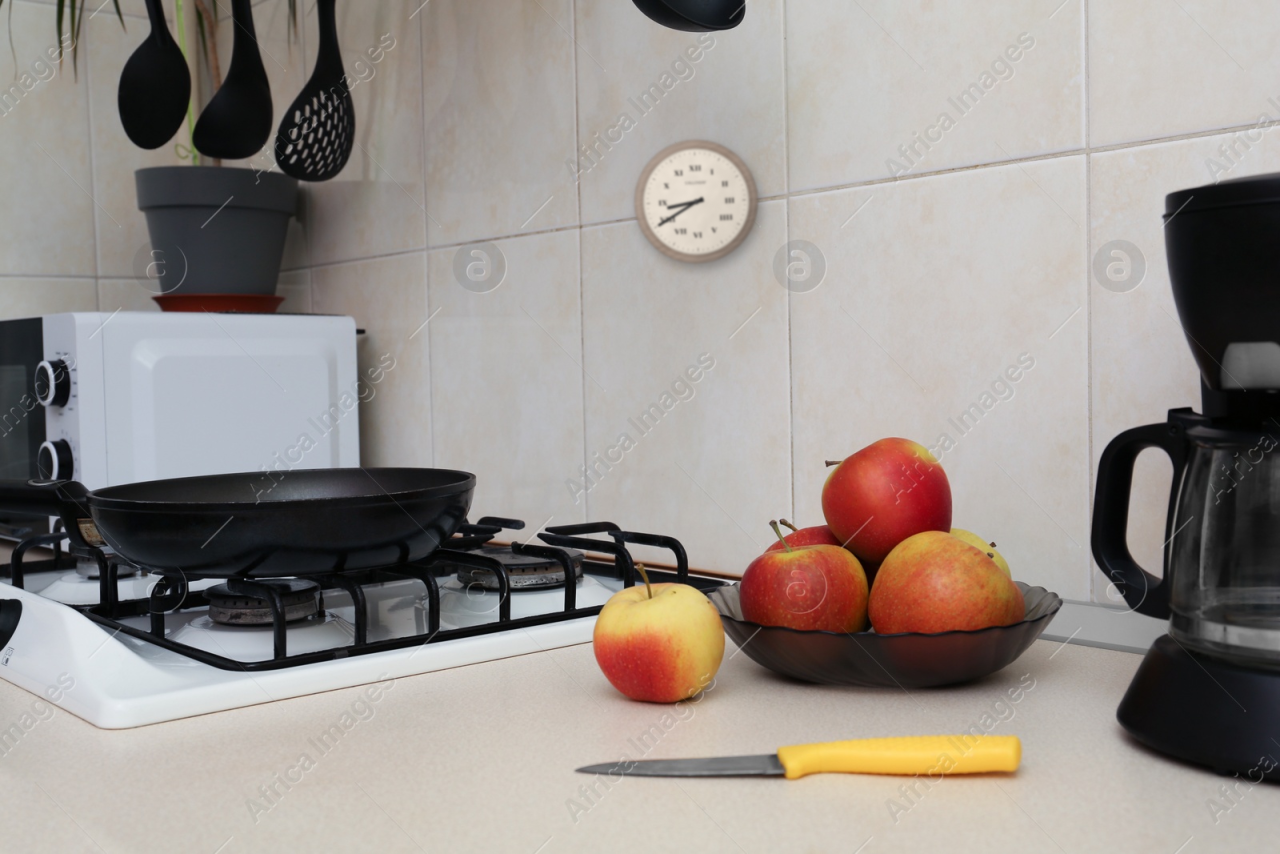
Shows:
8:40
